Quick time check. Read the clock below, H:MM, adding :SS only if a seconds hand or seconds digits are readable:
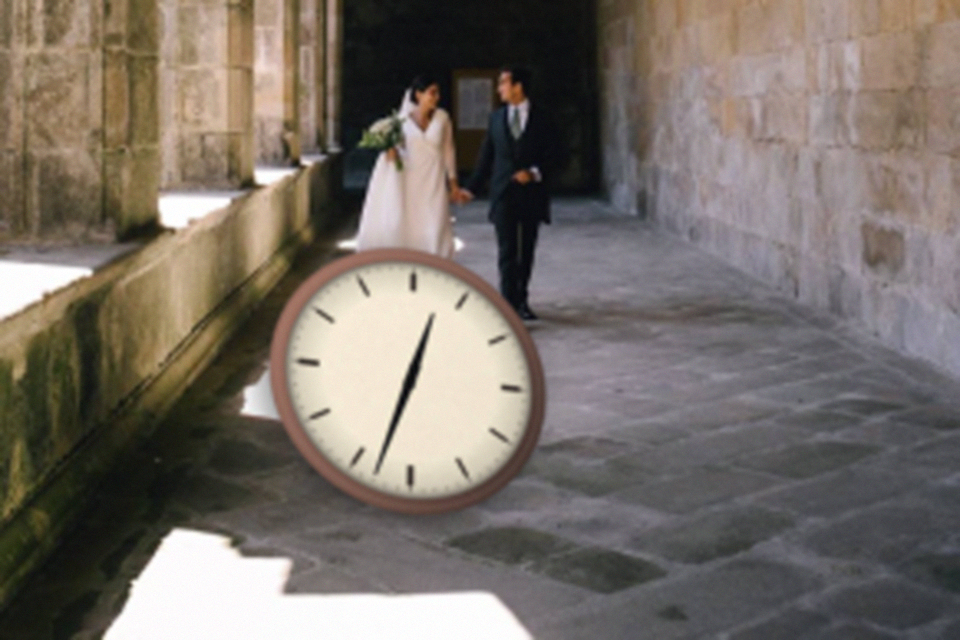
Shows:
12:33
